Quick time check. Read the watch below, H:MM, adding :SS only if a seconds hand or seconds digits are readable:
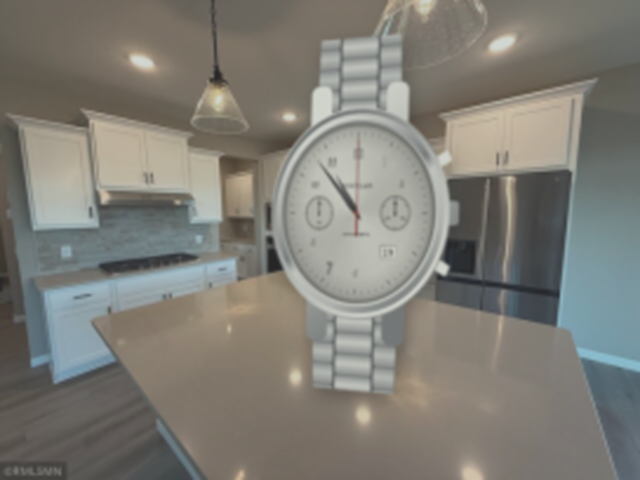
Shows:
10:53
